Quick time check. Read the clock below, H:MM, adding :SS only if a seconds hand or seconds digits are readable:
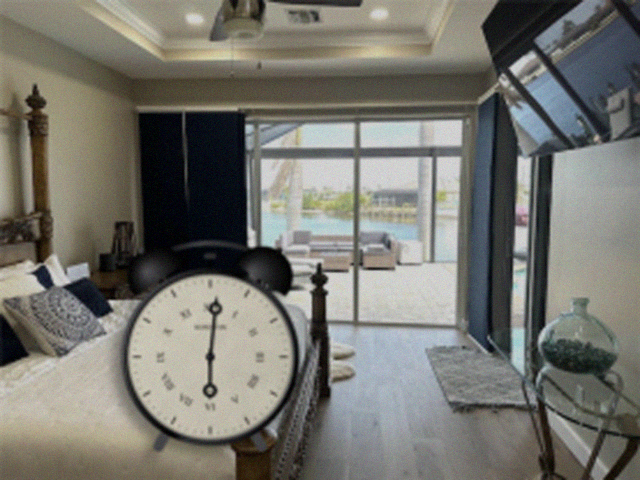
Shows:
6:01
